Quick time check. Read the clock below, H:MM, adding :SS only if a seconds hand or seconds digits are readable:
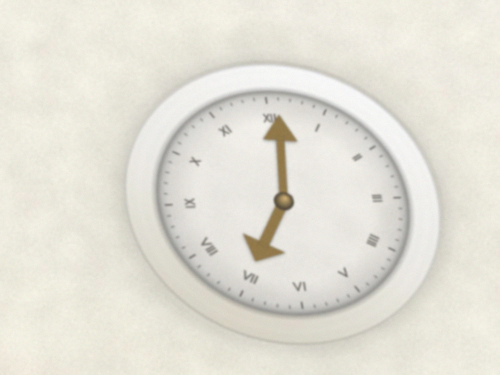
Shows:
7:01
